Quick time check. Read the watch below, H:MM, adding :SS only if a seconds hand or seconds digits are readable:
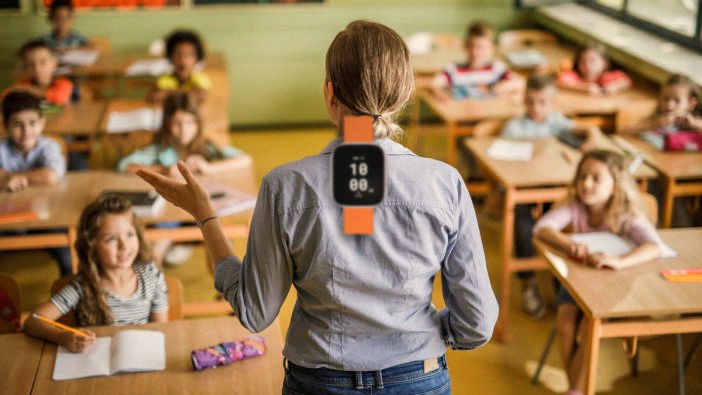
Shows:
10:00
